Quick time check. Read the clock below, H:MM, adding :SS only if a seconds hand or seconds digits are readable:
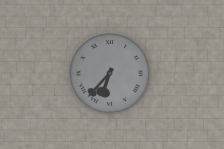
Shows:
6:37
